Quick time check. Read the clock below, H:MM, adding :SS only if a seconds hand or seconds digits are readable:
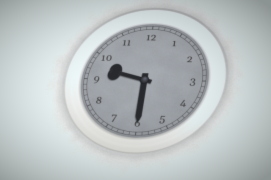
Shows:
9:30
